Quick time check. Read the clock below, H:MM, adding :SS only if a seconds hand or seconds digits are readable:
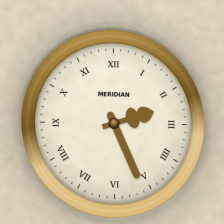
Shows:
2:26
